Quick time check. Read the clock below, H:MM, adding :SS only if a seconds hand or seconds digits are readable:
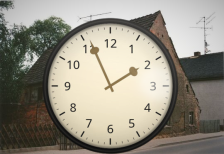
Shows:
1:56
